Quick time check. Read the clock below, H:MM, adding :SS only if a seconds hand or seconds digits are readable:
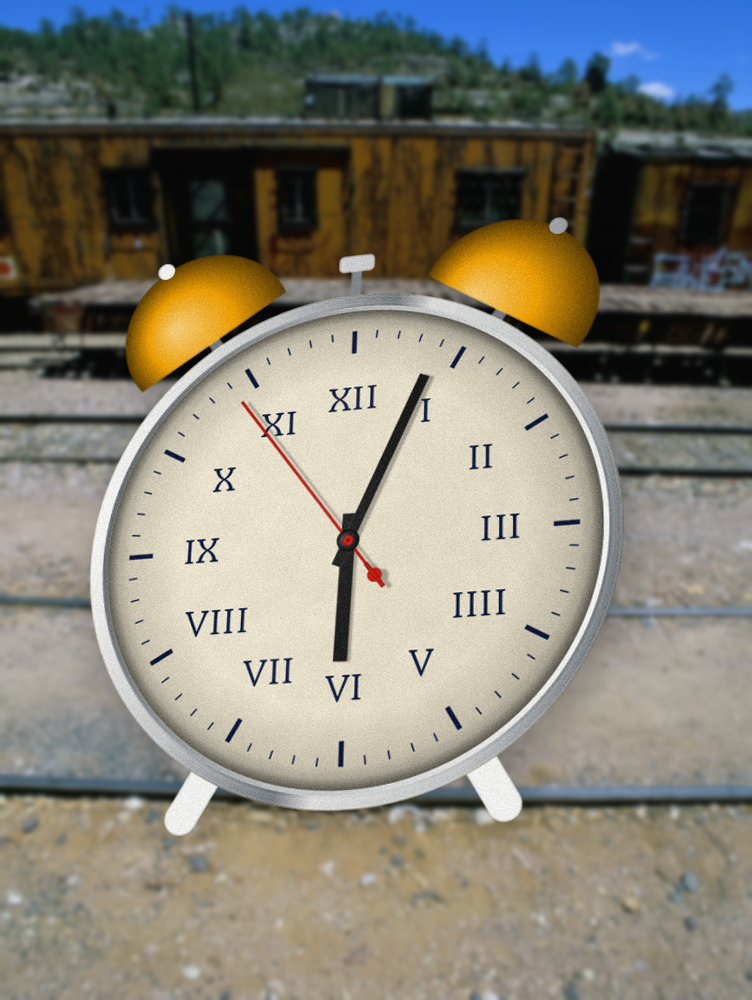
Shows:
6:03:54
